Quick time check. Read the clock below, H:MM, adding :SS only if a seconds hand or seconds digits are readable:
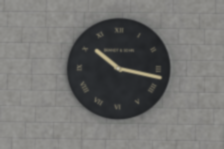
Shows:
10:17
